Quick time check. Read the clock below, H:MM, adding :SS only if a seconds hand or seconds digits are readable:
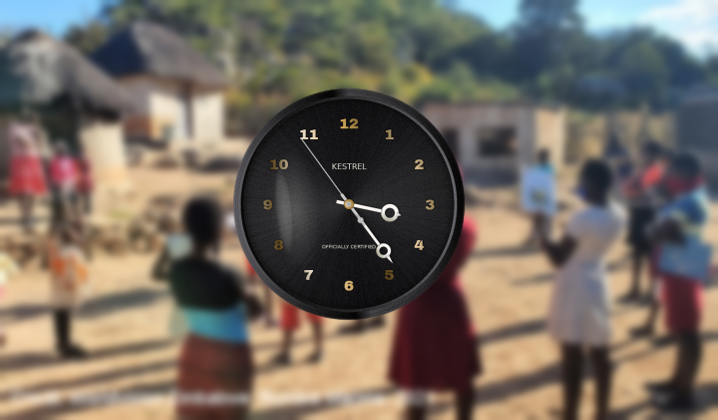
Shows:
3:23:54
